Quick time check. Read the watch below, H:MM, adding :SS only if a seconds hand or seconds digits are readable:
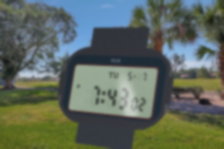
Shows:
7:43:02
